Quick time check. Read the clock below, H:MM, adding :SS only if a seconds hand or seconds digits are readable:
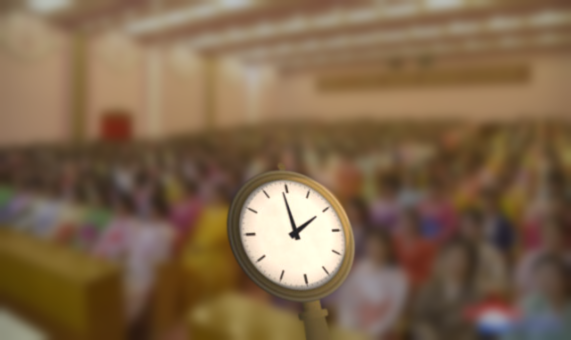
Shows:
1:59
